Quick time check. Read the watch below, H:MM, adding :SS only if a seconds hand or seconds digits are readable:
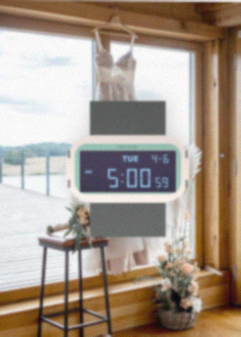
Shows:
5:00
